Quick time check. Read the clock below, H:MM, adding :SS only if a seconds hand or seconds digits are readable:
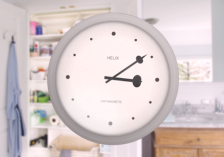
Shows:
3:09
